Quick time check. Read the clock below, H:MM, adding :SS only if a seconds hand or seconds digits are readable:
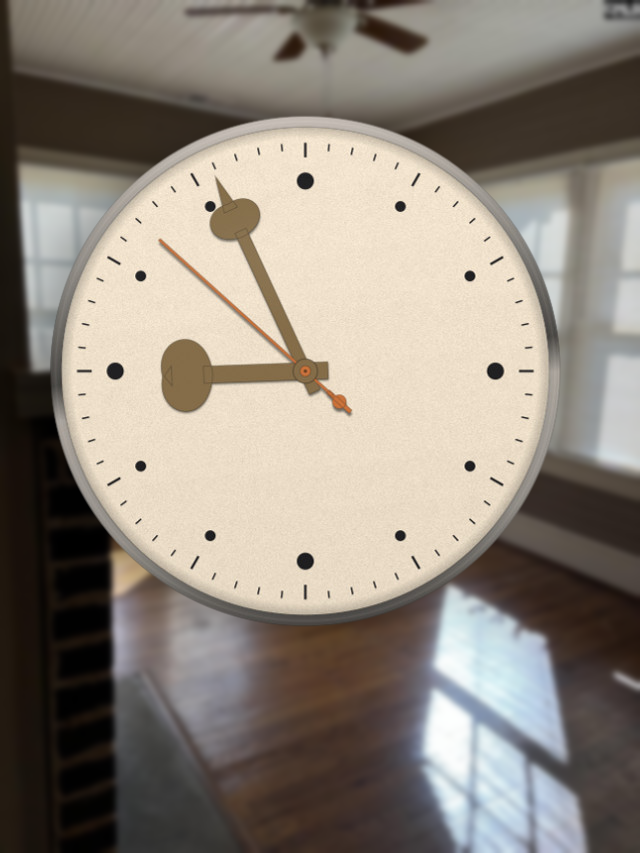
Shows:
8:55:52
